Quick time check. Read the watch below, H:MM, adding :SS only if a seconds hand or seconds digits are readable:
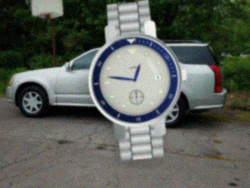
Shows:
12:47
